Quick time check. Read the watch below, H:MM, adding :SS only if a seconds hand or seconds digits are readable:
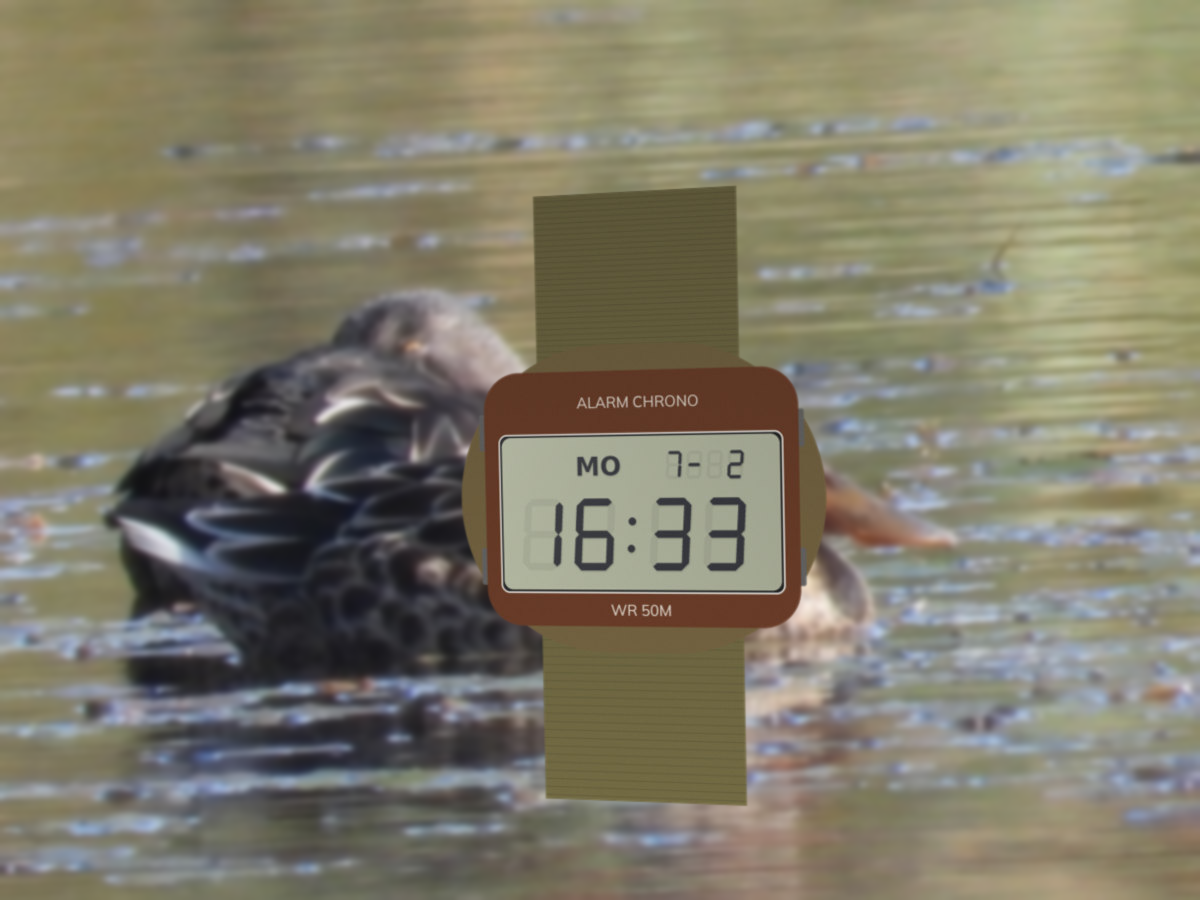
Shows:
16:33
